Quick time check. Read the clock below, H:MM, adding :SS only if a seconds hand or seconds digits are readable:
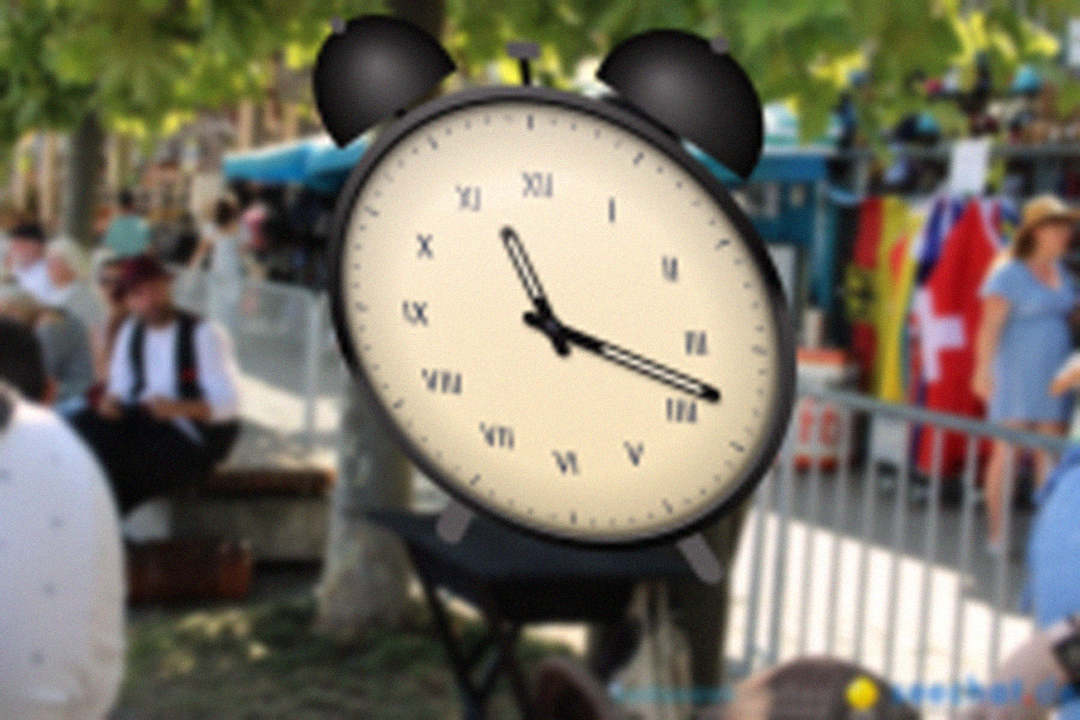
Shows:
11:18
